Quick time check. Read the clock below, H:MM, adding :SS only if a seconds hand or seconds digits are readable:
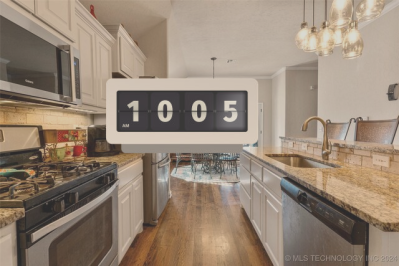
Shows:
10:05
